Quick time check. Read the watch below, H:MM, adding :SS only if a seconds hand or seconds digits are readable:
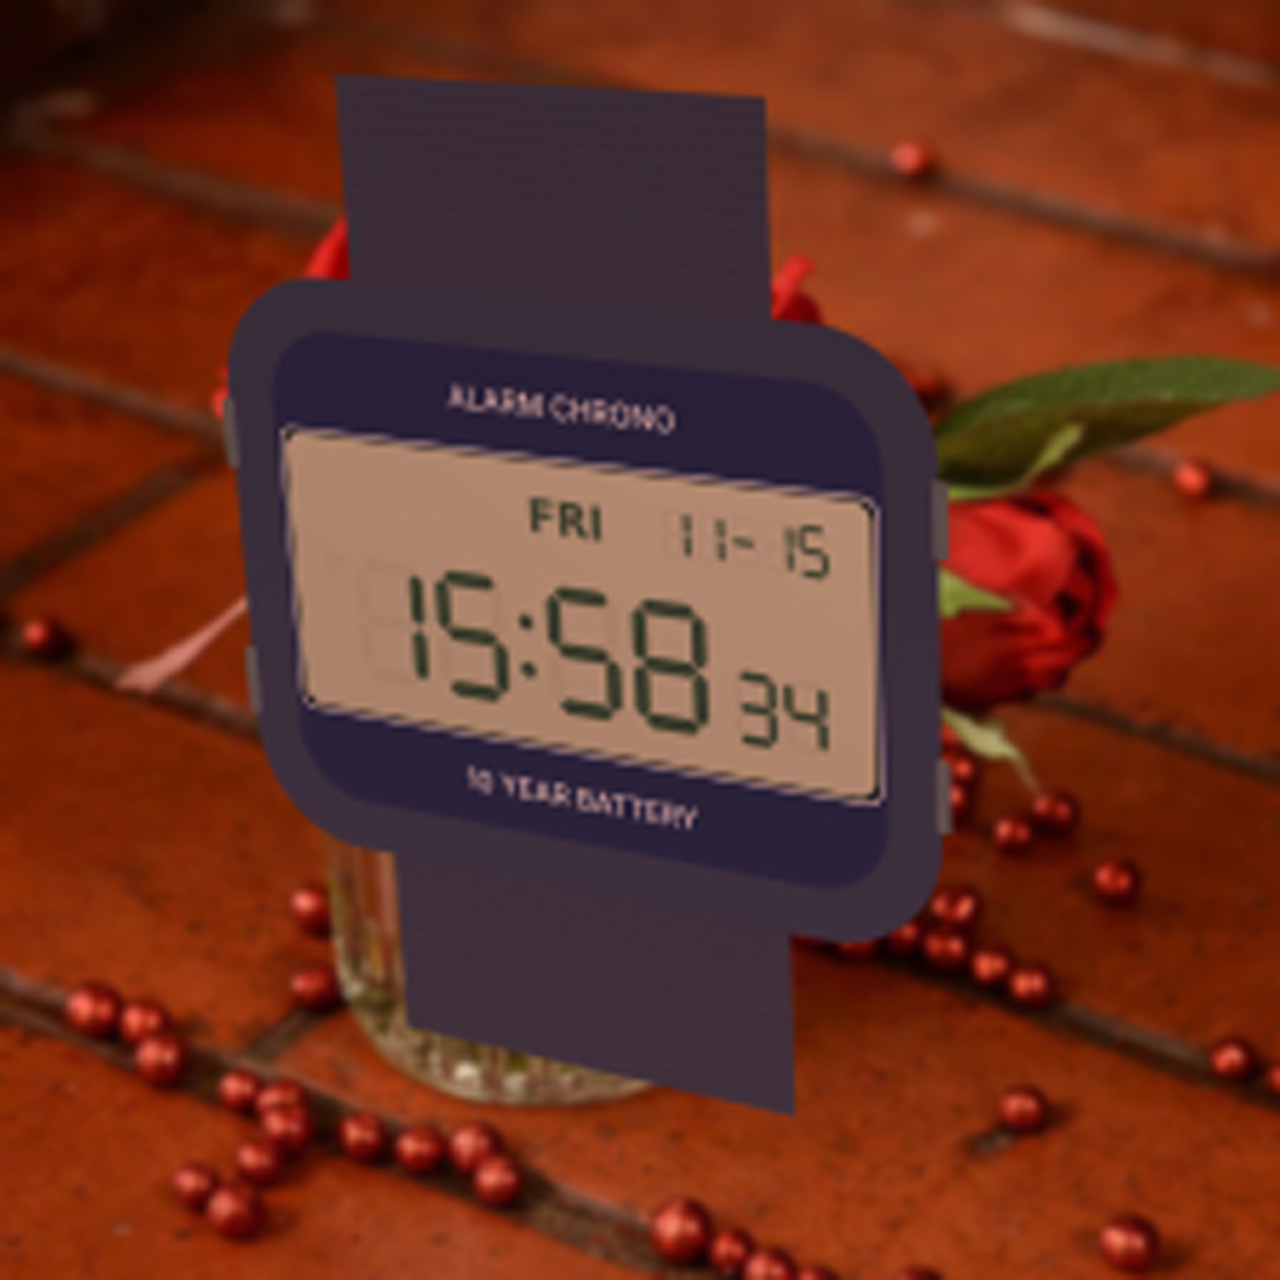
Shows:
15:58:34
